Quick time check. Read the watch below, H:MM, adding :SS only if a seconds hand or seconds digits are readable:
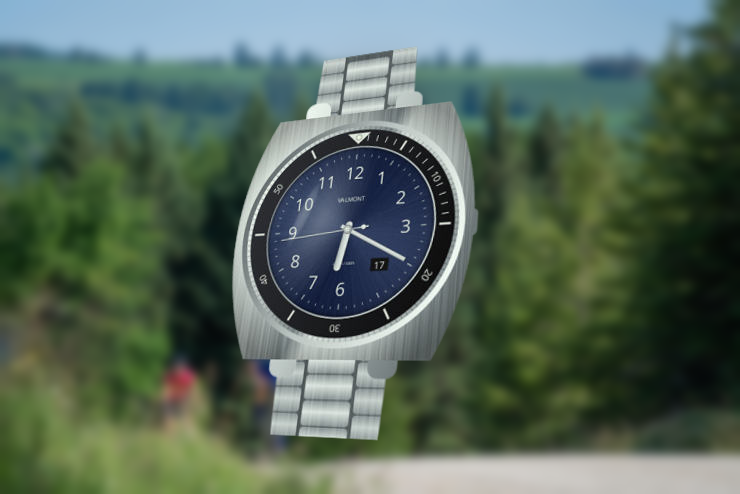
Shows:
6:19:44
